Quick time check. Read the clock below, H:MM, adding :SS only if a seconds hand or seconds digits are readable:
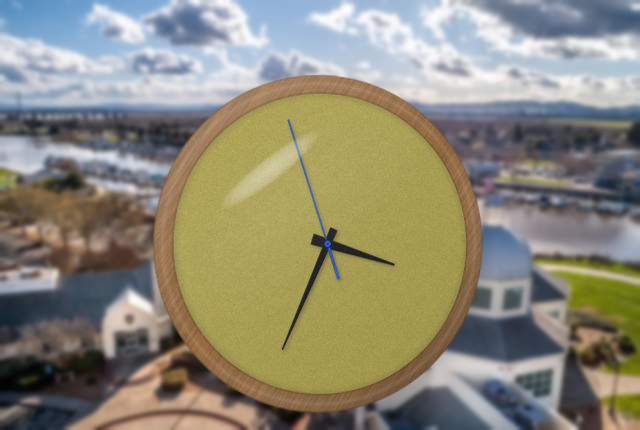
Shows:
3:33:57
